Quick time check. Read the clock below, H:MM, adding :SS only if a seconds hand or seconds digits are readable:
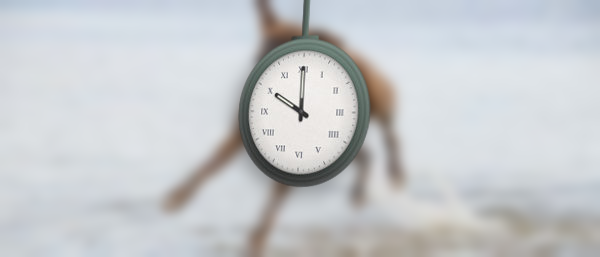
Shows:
10:00
